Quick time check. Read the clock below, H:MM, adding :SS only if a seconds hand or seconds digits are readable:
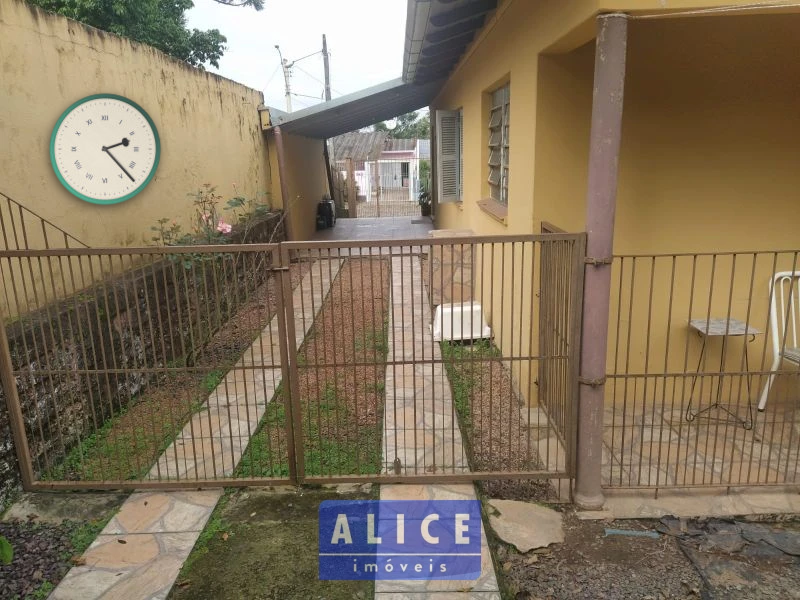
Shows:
2:23
